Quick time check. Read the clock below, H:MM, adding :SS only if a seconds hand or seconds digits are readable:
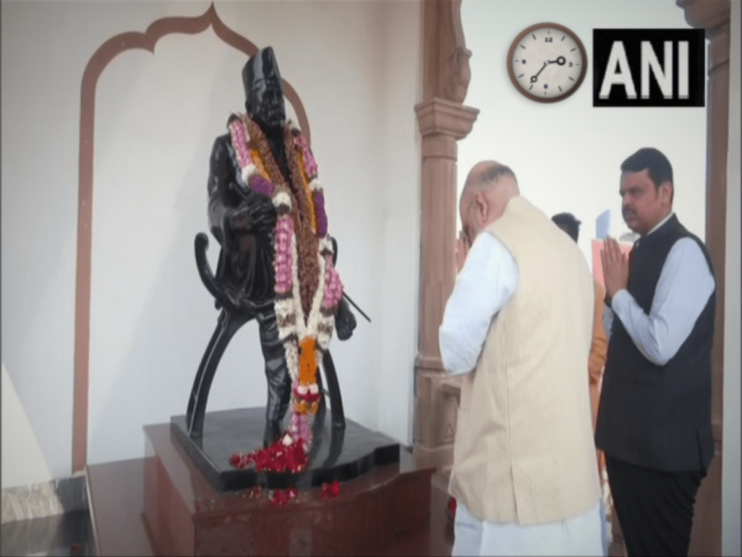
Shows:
2:36
